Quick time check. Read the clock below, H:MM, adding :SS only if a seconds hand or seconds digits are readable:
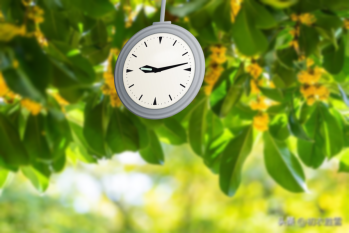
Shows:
9:13
